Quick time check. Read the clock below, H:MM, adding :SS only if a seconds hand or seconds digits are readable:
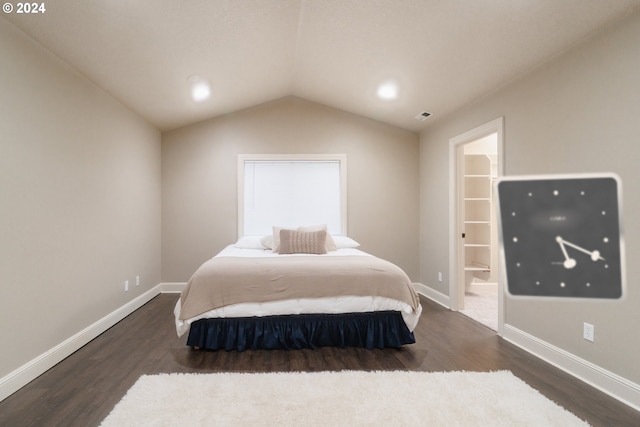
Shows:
5:19
